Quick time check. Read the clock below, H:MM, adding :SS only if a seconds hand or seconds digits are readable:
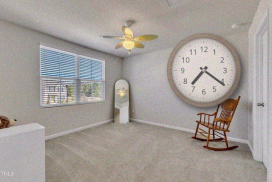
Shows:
7:21
